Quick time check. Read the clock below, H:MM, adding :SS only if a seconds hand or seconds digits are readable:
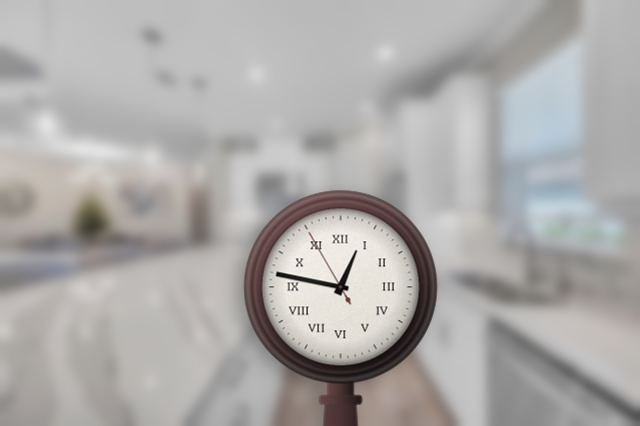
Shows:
12:46:55
